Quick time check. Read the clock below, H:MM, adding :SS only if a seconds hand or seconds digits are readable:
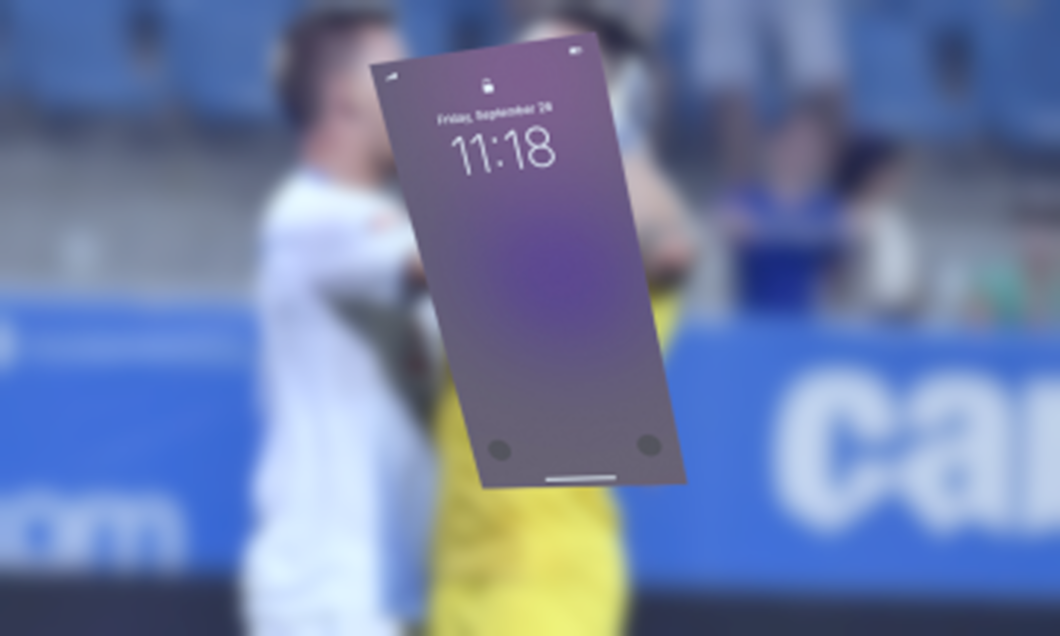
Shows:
11:18
